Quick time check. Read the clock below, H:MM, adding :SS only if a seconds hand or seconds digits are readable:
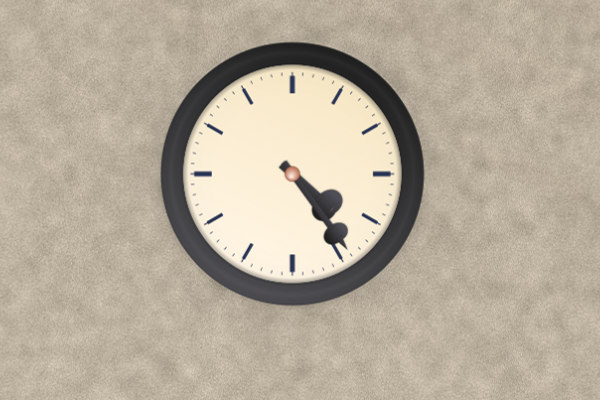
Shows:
4:24
